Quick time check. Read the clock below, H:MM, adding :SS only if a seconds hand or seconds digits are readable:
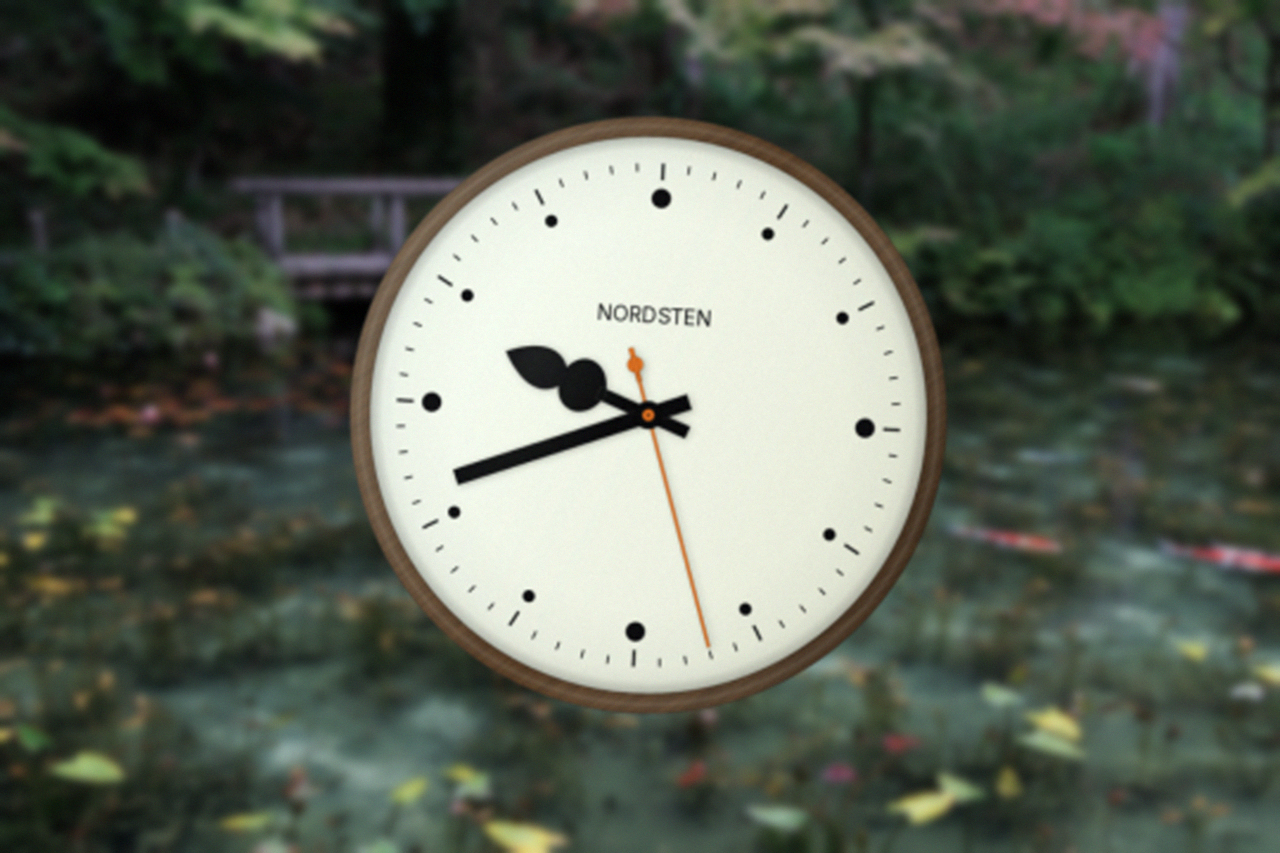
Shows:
9:41:27
